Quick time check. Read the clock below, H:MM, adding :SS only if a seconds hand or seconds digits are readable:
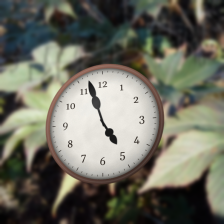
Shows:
4:57
